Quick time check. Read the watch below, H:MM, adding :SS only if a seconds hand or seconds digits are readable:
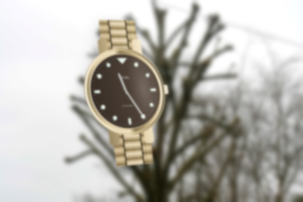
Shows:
11:25
